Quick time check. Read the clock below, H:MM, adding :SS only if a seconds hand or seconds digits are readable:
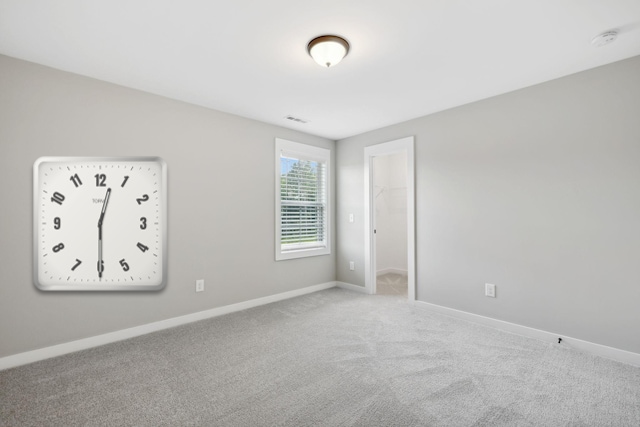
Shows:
12:30
